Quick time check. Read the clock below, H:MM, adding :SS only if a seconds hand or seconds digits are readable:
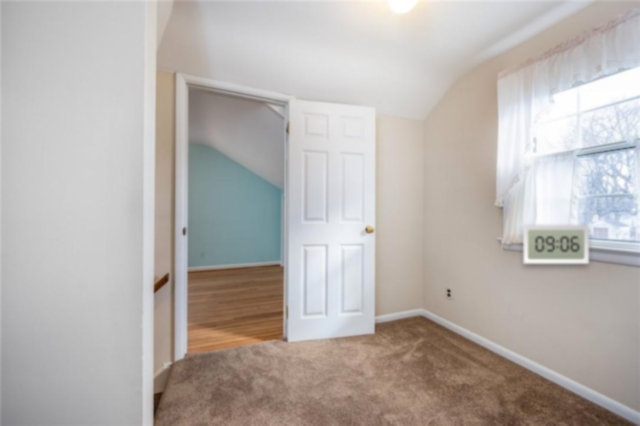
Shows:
9:06
